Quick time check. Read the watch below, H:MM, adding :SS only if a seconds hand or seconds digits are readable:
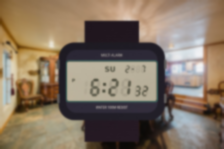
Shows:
6:21:32
